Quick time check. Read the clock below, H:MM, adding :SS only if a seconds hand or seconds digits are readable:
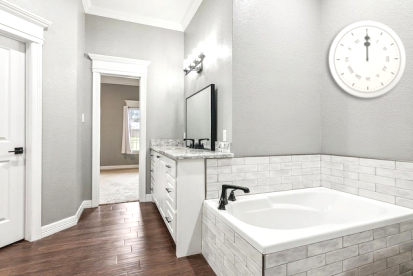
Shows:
12:00
